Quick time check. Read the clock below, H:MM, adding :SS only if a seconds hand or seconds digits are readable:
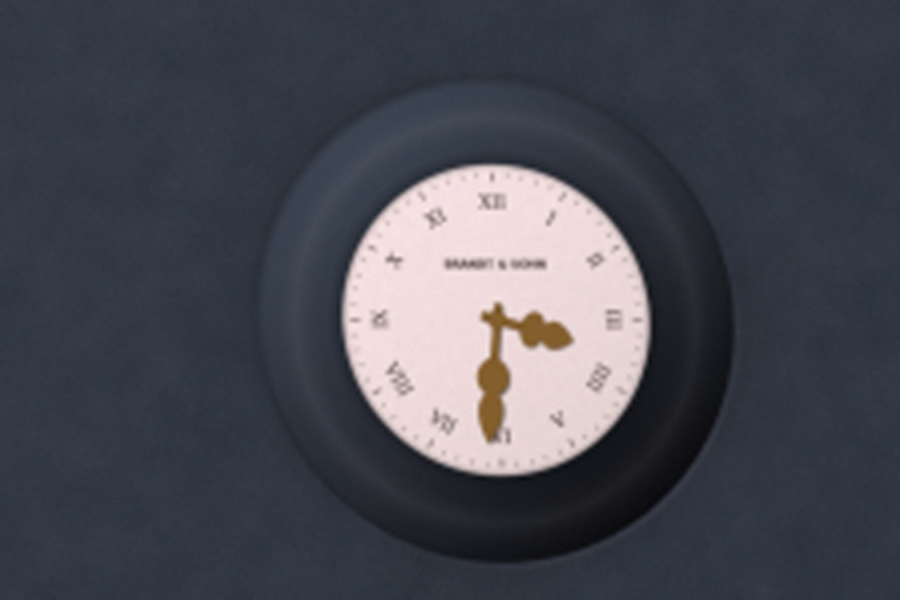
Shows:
3:31
